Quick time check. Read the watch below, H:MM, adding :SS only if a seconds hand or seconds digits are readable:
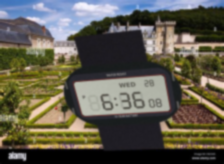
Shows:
6:36
